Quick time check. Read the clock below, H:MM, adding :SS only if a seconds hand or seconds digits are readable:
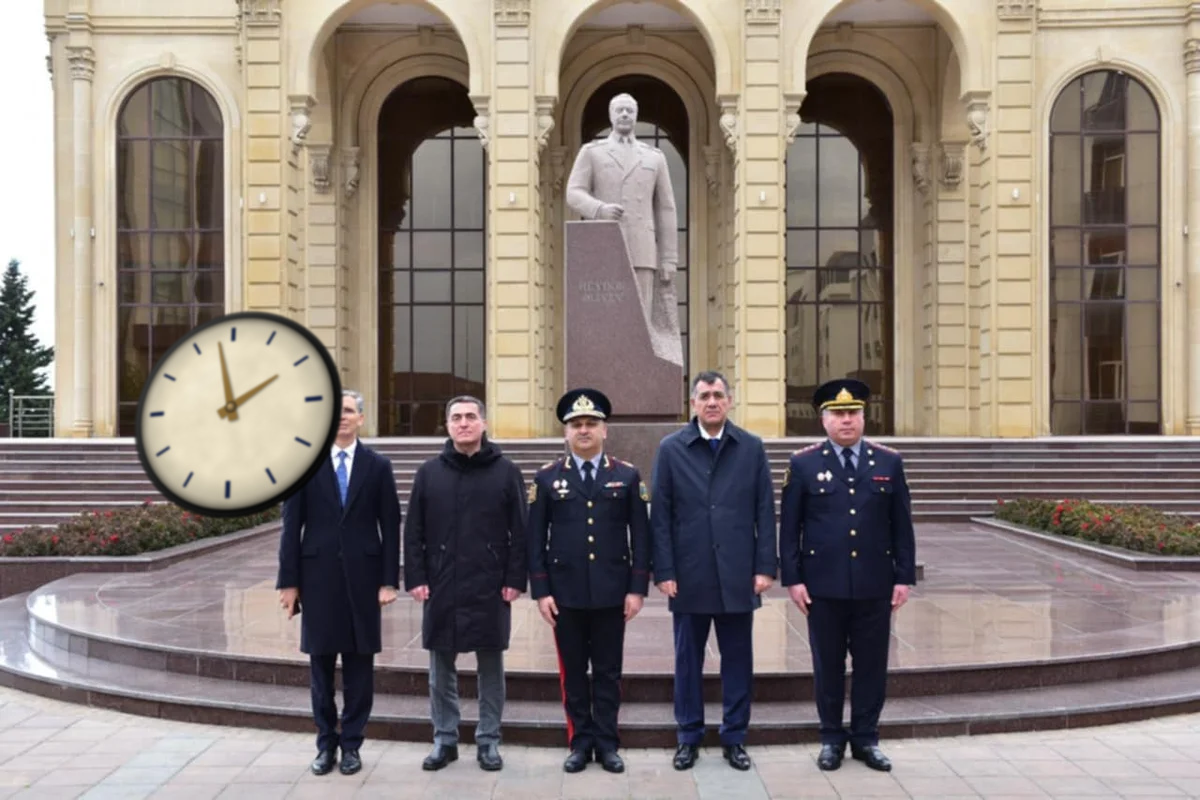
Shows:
1:58
